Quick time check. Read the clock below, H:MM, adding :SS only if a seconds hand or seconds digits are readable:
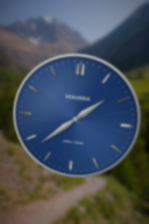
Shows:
1:38
